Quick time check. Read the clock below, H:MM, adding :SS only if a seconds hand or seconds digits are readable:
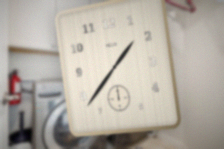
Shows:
1:38
